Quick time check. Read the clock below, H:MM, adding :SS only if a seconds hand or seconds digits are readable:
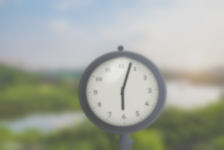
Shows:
6:03
